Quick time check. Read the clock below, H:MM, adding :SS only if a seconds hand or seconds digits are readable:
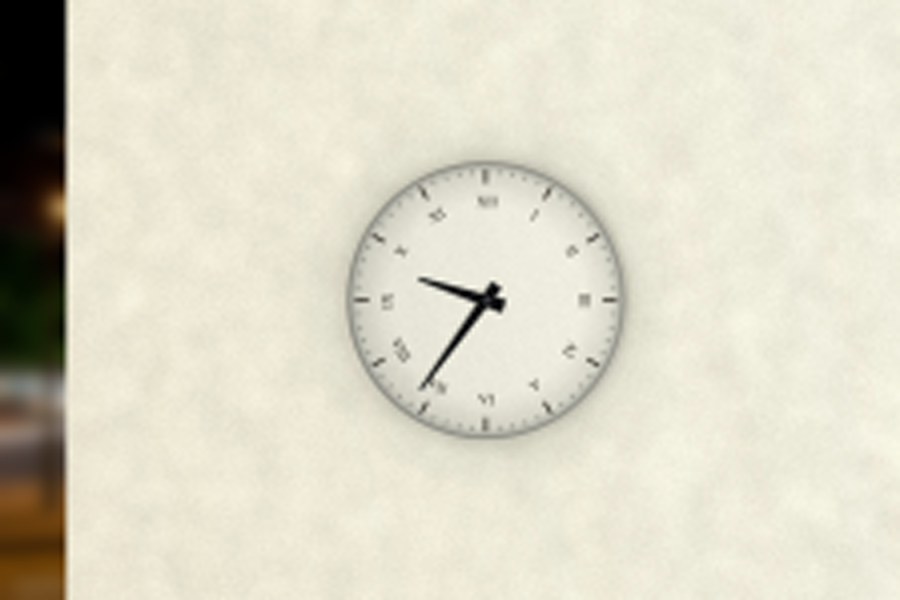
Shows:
9:36
